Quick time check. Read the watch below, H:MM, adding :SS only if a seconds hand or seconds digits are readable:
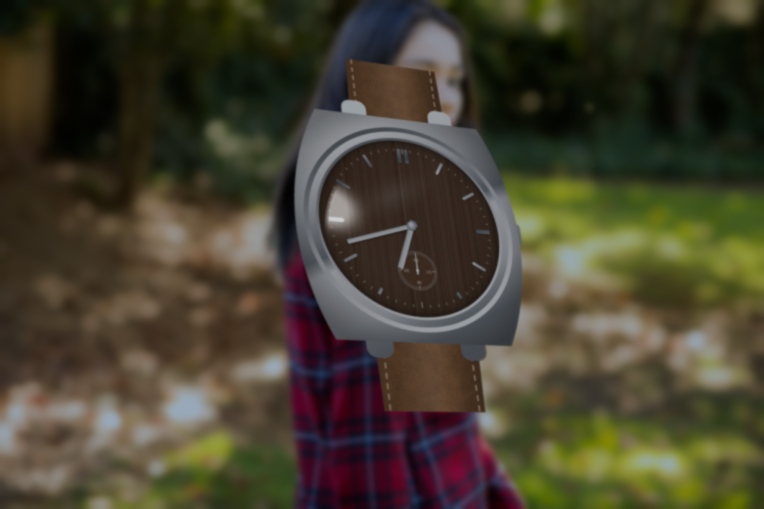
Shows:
6:42
